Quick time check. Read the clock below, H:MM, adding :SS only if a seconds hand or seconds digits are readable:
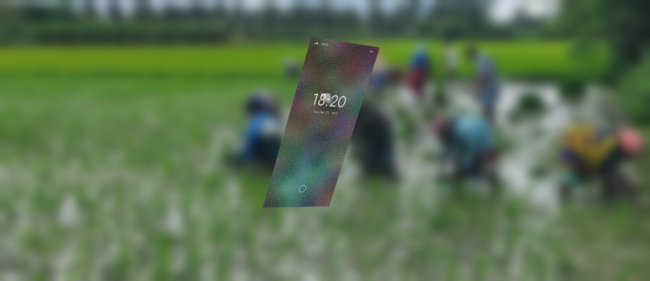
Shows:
18:20
